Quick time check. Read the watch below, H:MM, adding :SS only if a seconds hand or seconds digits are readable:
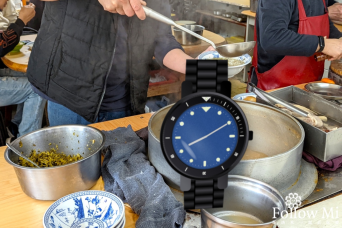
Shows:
8:10
